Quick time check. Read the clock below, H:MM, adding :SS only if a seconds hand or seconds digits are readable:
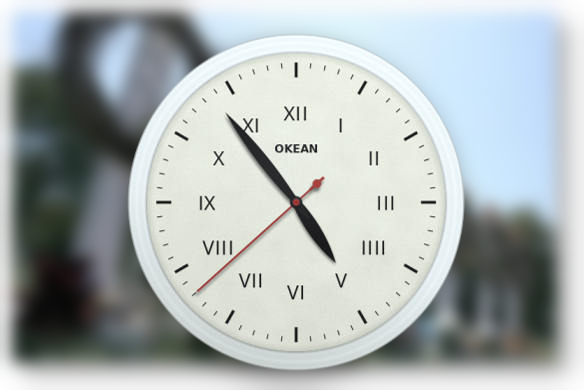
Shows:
4:53:38
